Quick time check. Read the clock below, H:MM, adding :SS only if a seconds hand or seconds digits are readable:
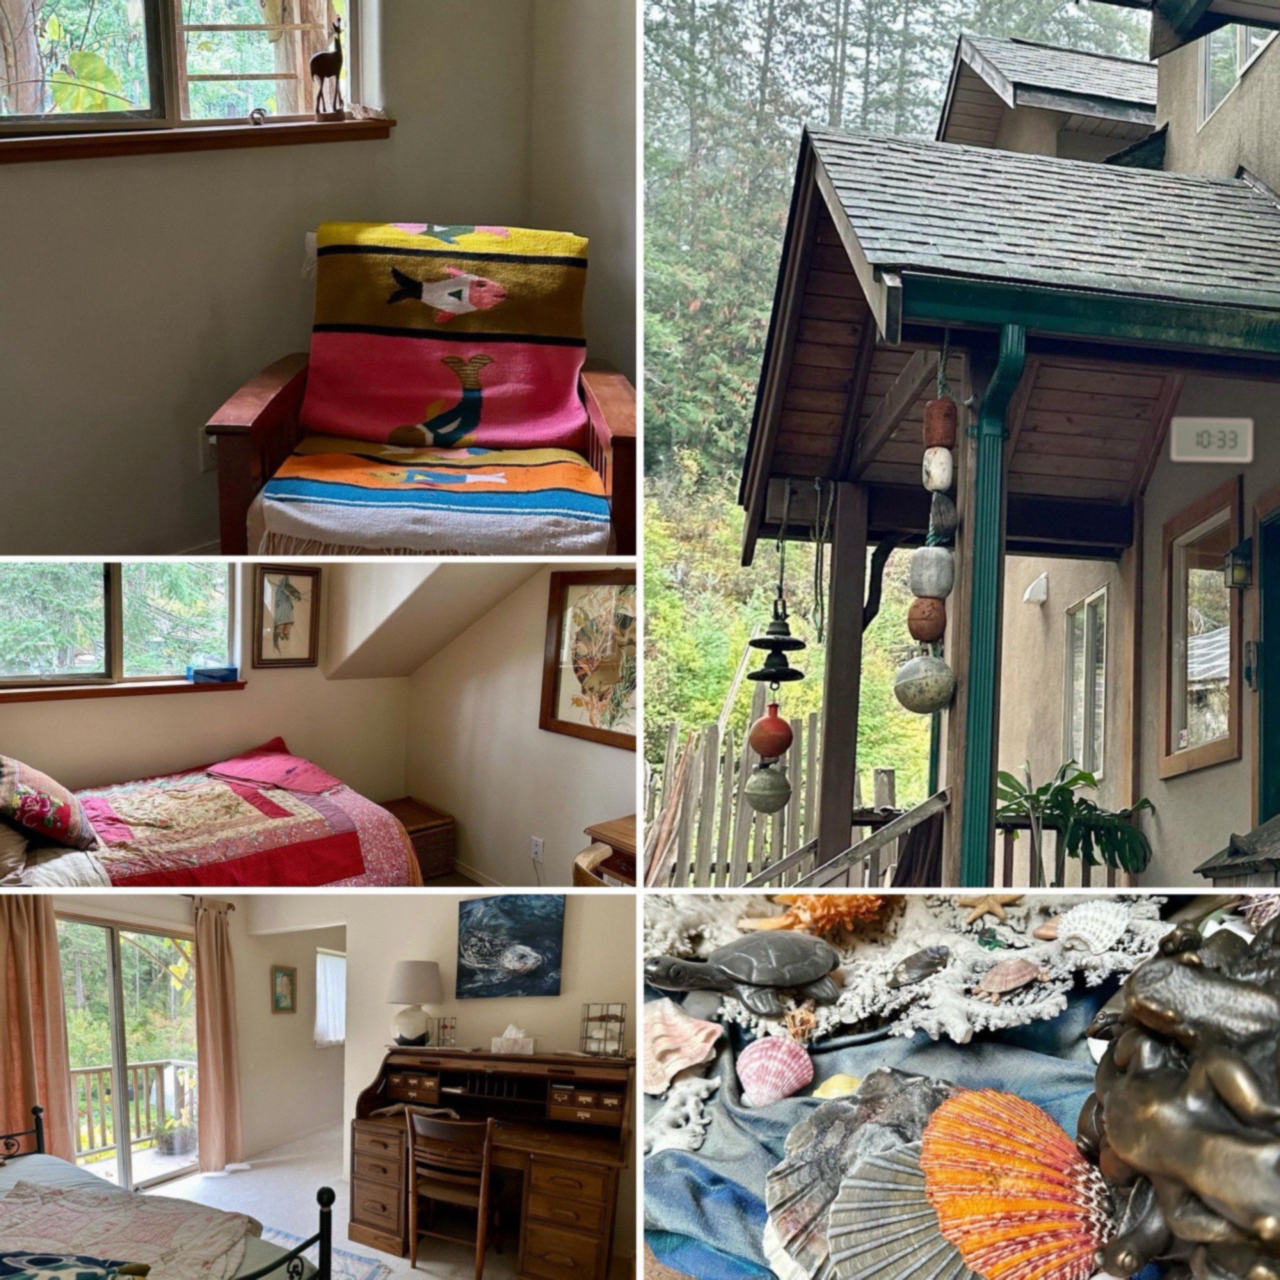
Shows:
10:33
